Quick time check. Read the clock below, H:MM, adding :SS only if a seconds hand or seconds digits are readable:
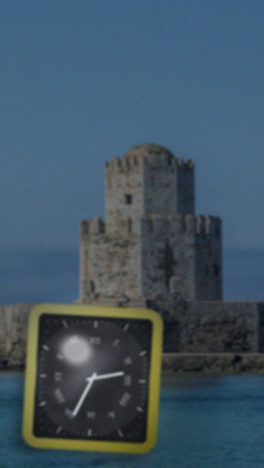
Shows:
2:34
